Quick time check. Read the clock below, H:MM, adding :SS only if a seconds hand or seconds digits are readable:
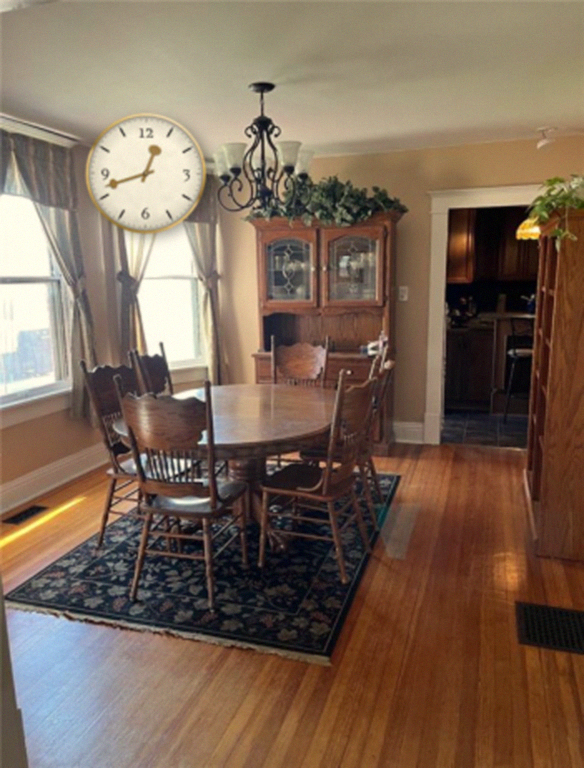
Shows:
12:42
